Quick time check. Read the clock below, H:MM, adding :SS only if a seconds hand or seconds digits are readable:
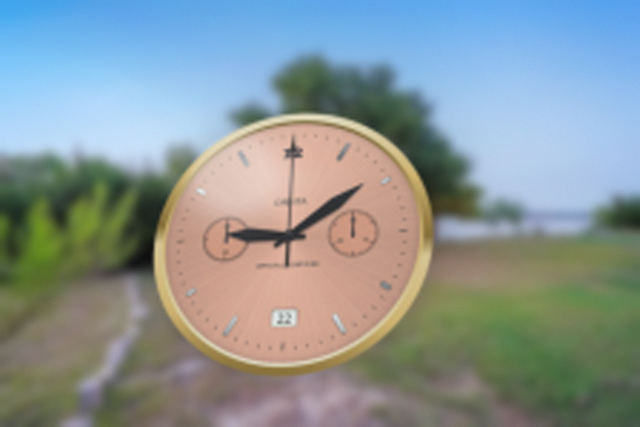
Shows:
9:09
